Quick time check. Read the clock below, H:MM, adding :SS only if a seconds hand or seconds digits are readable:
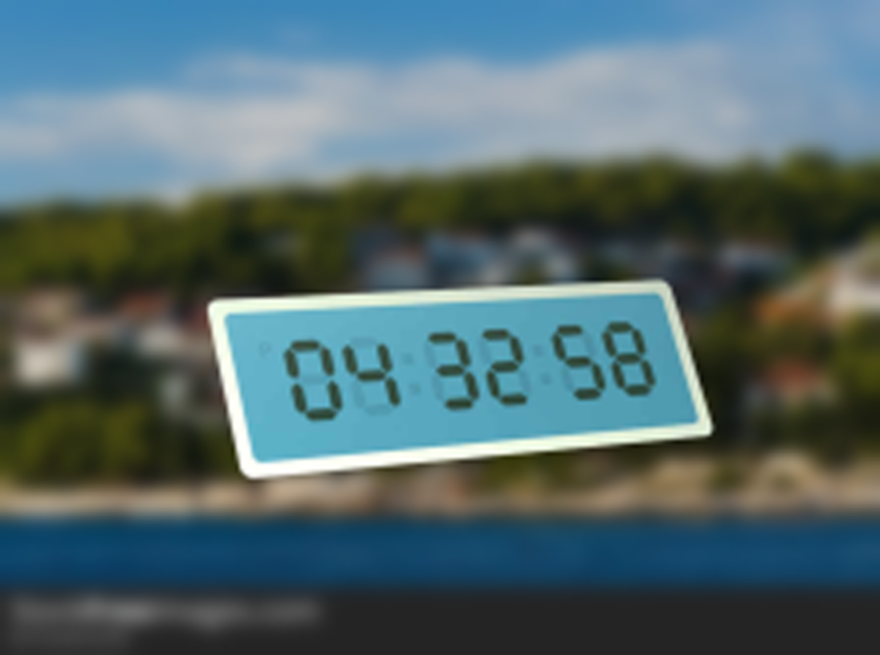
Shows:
4:32:58
